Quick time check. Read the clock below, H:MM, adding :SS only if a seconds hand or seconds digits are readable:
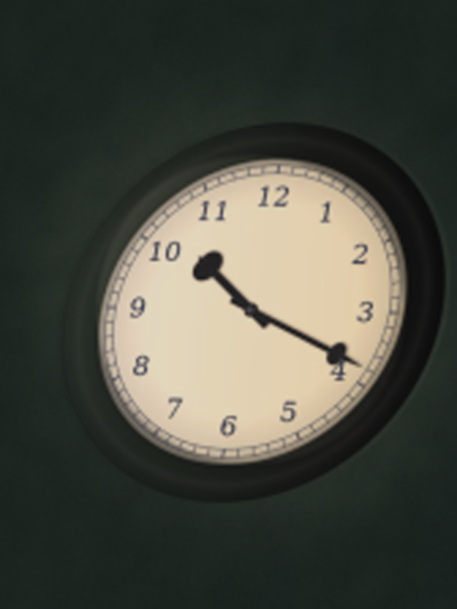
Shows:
10:19
